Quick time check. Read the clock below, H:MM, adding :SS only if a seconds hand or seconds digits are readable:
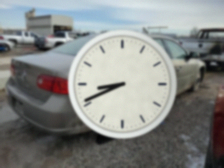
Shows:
8:41
